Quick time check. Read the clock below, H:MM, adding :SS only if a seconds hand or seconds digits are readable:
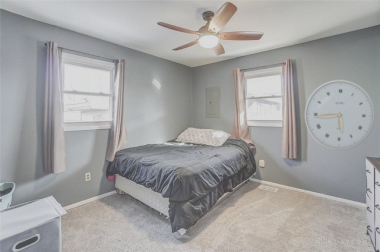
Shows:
5:44
